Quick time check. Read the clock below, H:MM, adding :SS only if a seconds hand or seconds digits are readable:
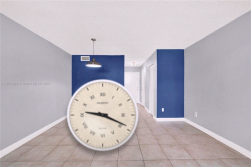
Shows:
9:19
